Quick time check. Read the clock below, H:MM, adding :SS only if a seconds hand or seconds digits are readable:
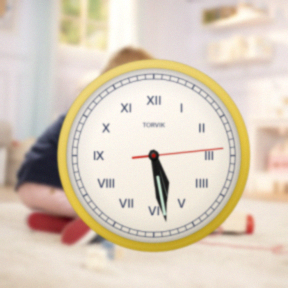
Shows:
5:28:14
